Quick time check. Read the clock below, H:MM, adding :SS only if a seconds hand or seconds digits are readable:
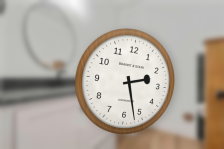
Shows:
2:27
